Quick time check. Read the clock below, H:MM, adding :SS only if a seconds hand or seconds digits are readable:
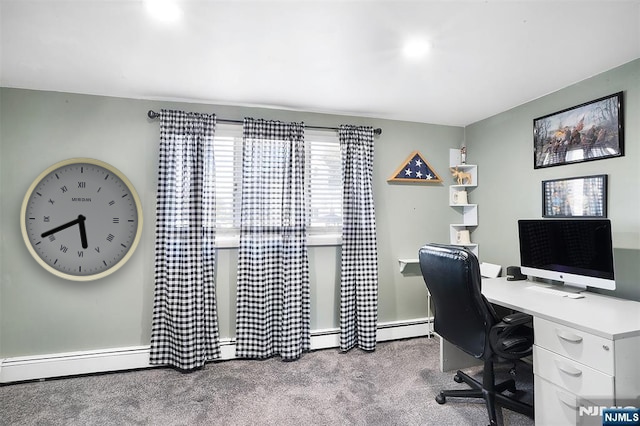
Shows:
5:41
